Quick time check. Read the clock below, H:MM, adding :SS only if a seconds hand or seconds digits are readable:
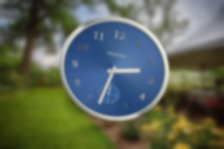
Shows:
2:32
